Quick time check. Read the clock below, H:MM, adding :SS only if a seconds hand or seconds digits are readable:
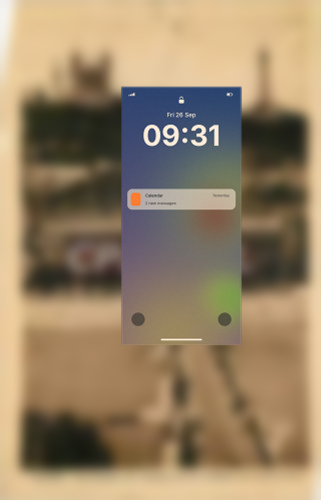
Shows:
9:31
